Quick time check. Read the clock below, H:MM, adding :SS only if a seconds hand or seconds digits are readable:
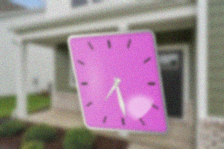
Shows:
7:29
